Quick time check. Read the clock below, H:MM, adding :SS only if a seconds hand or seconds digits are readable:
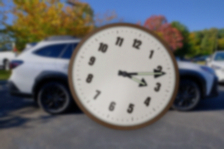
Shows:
3:11
